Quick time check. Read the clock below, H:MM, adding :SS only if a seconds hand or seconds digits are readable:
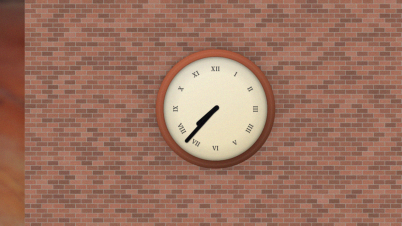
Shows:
7:37
